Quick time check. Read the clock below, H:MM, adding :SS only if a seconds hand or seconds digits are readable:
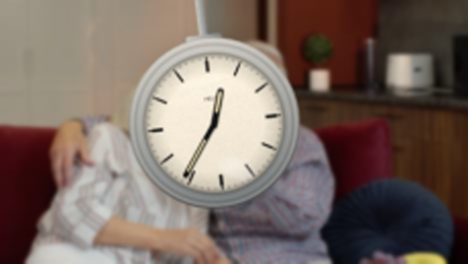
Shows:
12:36
